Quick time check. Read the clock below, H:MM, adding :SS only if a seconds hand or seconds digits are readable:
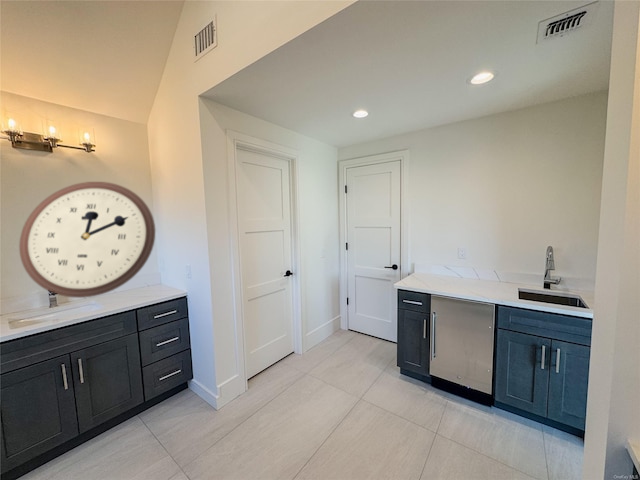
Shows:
12:10
